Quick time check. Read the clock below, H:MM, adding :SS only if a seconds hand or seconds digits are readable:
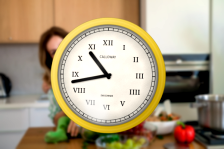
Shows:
10:43
